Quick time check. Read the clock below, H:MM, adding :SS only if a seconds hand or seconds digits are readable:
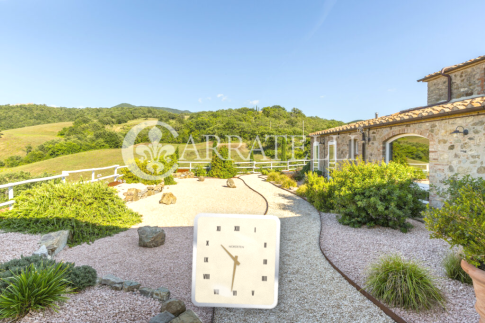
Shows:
10:31
